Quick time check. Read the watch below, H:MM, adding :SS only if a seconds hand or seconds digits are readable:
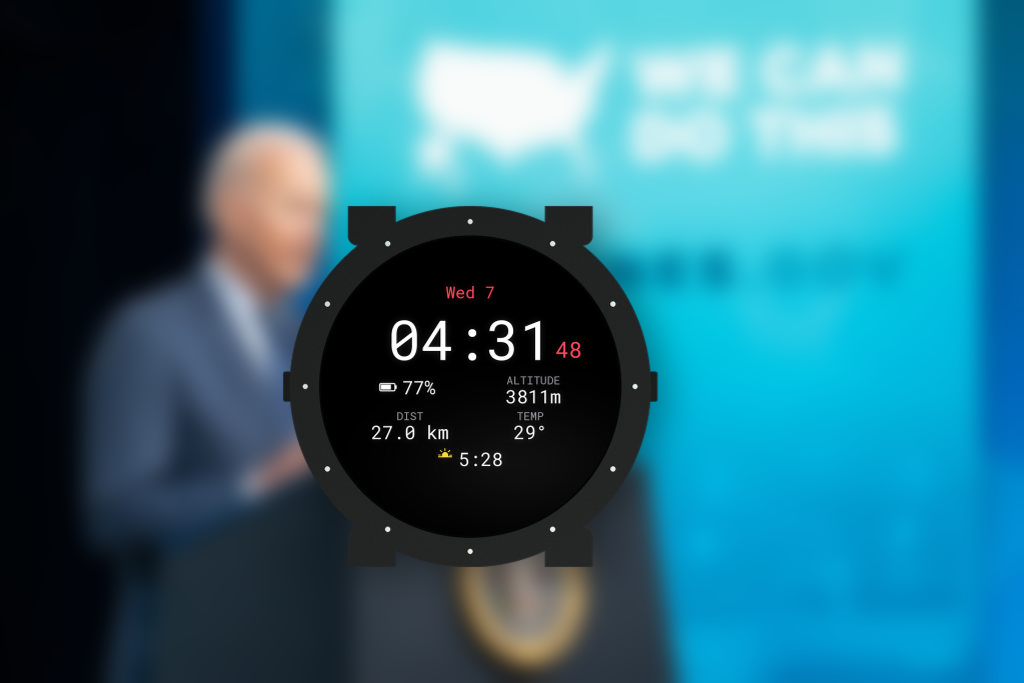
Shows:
4:31:48
